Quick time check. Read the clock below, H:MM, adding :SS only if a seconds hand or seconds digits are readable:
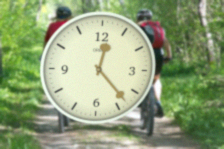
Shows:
12:23
